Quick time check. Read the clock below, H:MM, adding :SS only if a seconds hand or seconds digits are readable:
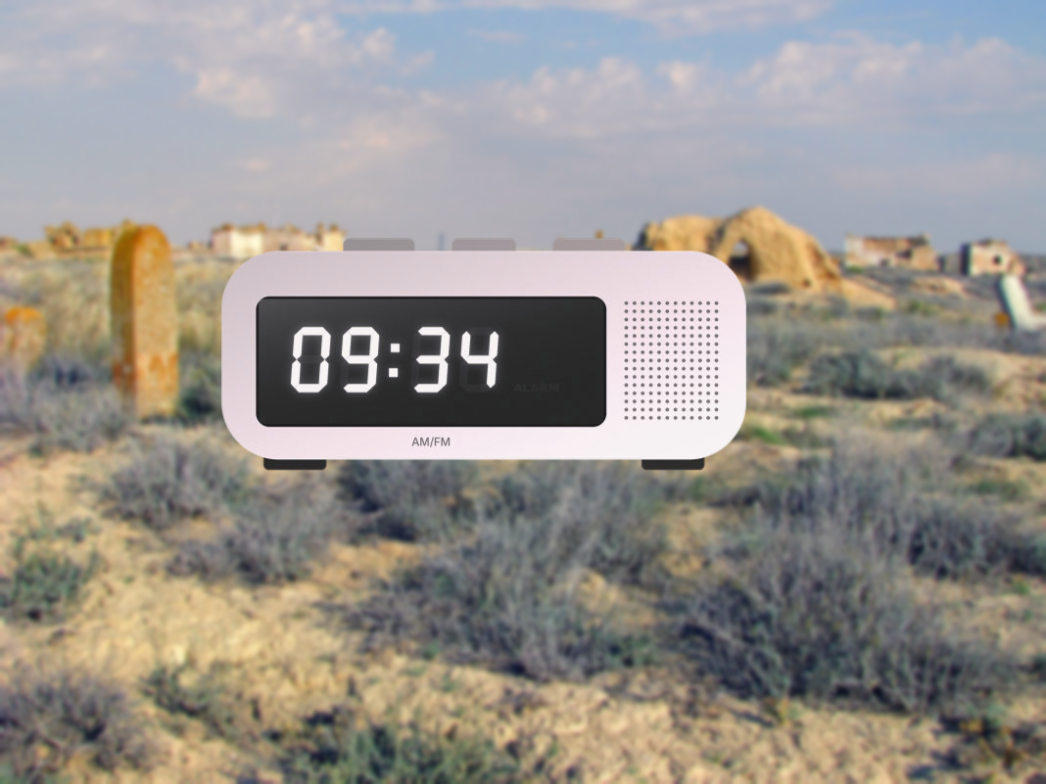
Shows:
9:34
